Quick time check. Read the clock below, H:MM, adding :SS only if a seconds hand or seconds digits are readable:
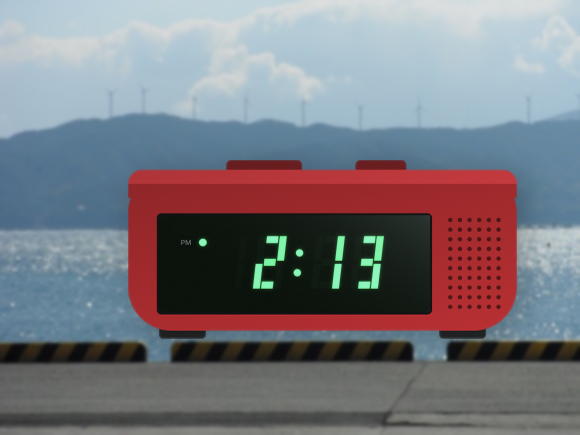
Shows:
2:13
